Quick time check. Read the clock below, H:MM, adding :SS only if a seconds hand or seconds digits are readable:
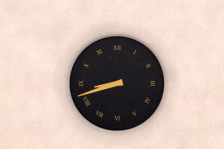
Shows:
8:42
